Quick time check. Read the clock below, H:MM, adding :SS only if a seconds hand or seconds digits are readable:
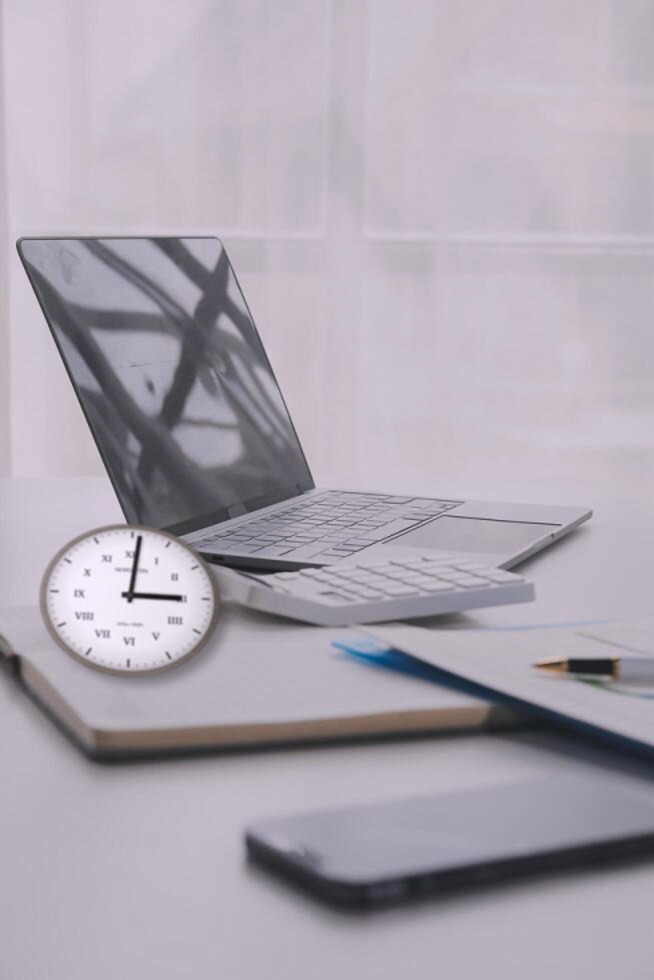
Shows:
3:01
